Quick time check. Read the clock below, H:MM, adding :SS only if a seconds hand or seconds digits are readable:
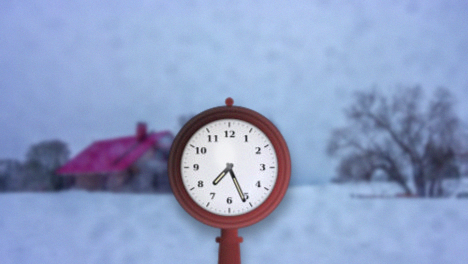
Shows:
7:26
